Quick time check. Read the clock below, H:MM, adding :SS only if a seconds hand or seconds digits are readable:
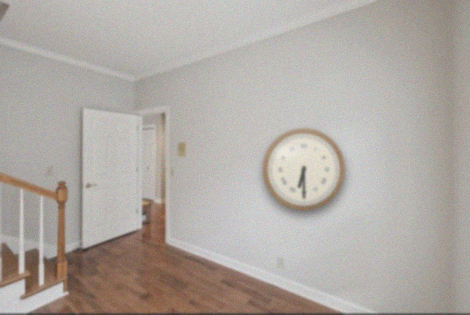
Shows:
6:30
